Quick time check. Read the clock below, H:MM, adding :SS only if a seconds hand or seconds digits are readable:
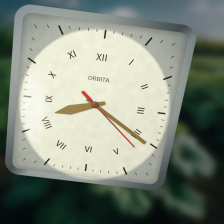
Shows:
8:20:22
